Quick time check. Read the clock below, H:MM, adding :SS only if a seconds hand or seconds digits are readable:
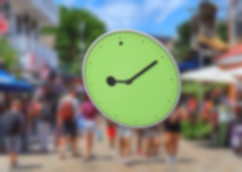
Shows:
9:10
